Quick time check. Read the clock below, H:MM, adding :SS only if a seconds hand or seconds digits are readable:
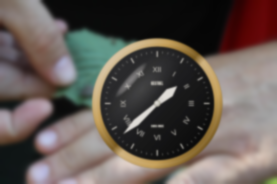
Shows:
1:38
